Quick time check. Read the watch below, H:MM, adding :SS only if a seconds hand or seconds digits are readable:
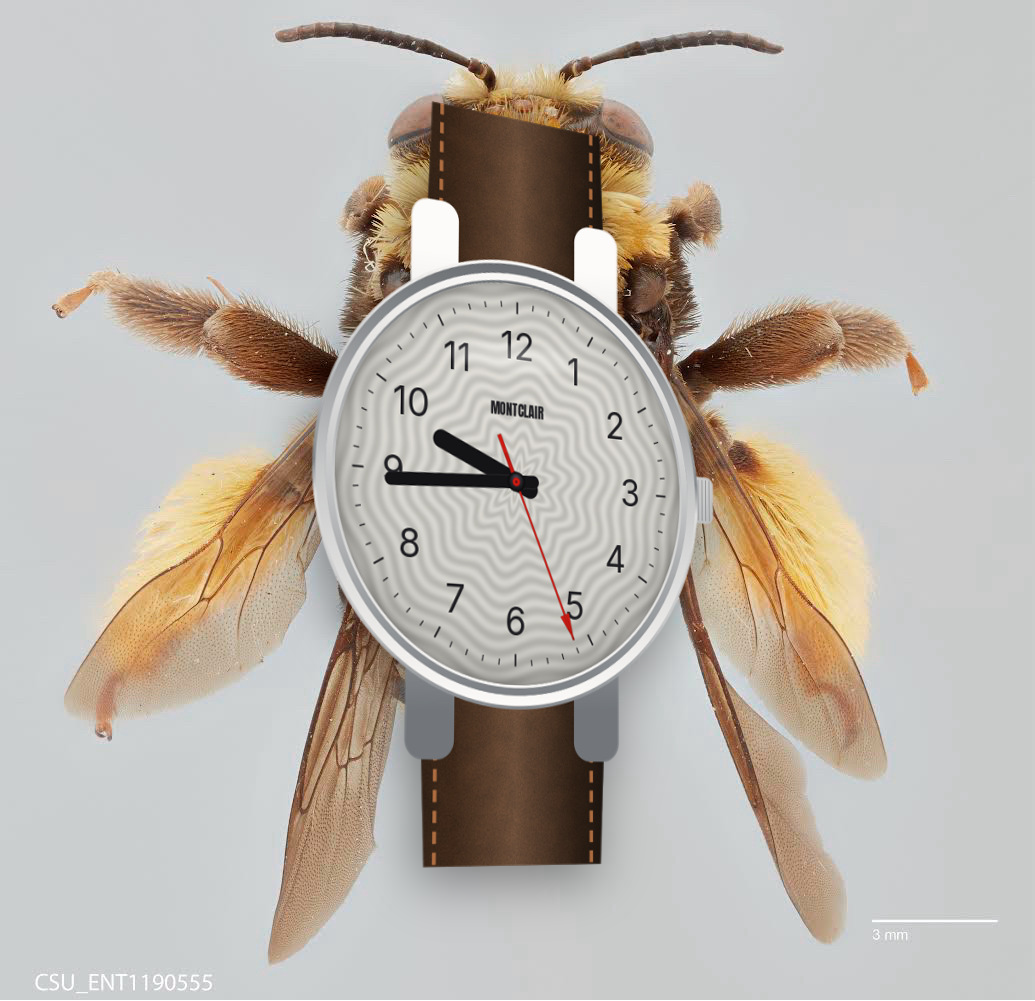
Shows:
9:44:26
